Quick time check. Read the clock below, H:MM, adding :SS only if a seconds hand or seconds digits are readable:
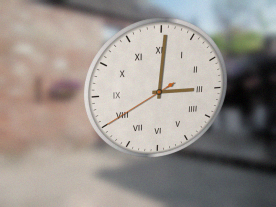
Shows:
3:00:40
